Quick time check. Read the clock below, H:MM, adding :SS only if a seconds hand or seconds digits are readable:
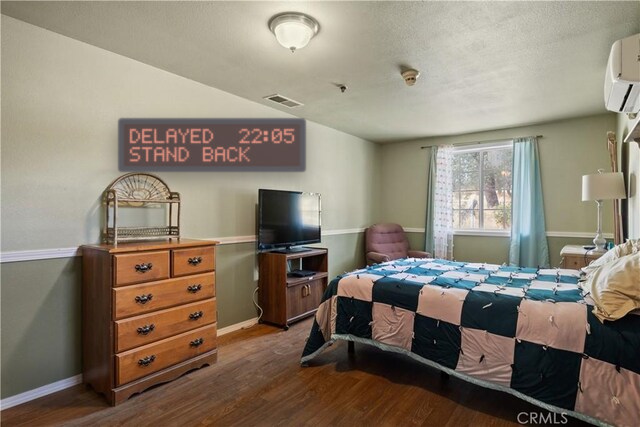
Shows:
22:05
